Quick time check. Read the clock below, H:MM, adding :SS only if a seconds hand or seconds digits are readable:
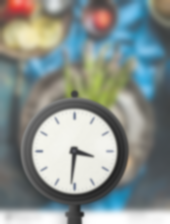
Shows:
3:31
